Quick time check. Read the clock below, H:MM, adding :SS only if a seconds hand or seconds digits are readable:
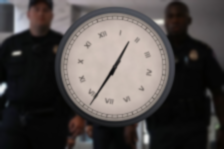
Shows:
1:39
